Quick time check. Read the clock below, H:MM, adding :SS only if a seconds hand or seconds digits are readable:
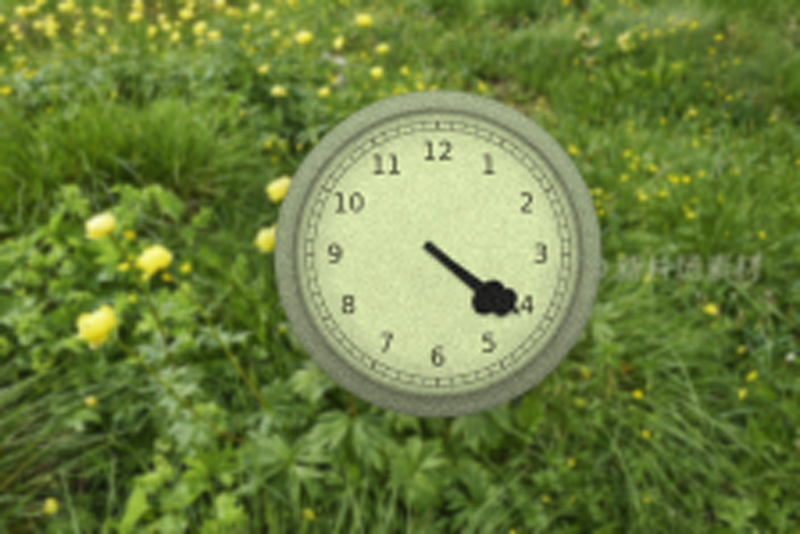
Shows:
4:21
